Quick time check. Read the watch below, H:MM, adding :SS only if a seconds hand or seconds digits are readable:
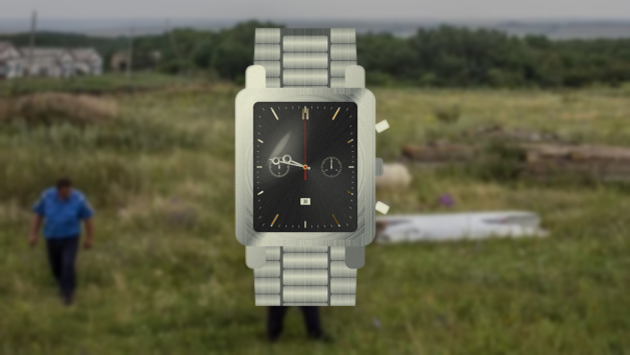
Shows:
9:47
